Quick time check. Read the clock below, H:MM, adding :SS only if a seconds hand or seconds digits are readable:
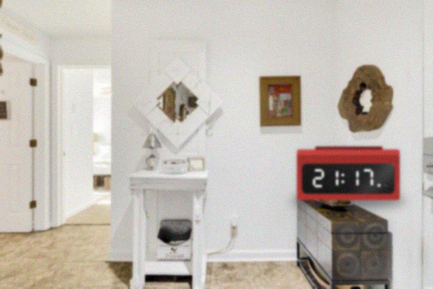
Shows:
21:17
